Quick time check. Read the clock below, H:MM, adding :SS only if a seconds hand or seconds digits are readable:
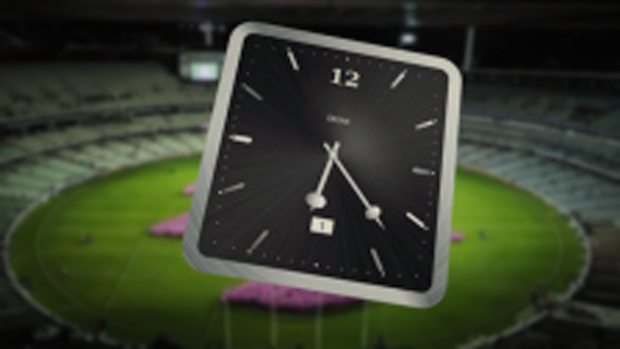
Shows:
6:23
